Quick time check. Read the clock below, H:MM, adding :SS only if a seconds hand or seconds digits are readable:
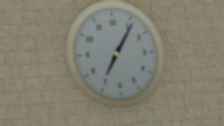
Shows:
7:06
